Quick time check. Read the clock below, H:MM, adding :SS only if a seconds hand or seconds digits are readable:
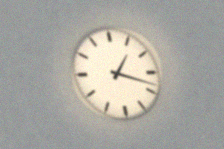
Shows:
1:18
